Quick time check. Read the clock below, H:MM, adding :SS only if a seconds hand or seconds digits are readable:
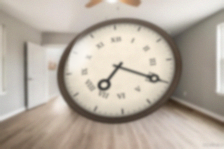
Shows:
7:20
